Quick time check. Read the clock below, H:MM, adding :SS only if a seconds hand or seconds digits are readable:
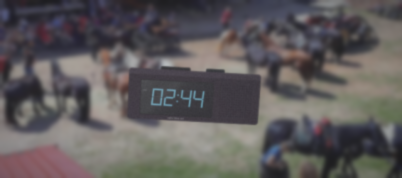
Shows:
2:44
